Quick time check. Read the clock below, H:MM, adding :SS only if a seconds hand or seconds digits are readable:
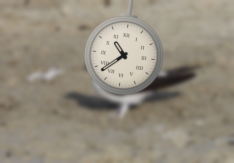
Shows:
10:38
